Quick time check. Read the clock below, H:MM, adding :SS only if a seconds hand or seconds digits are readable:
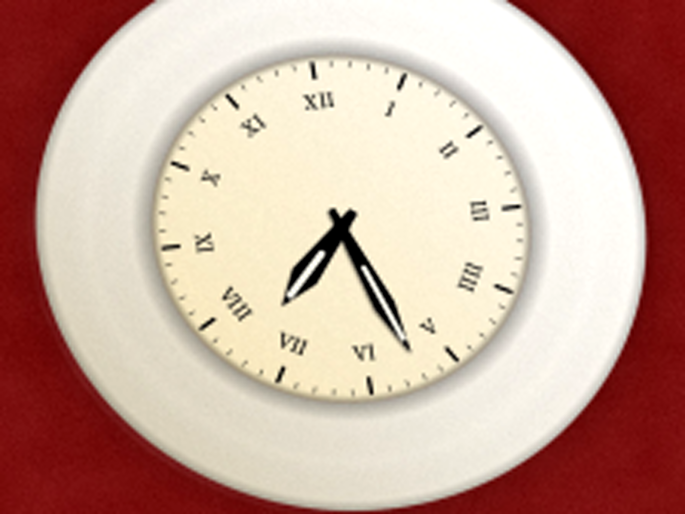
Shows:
7:27
